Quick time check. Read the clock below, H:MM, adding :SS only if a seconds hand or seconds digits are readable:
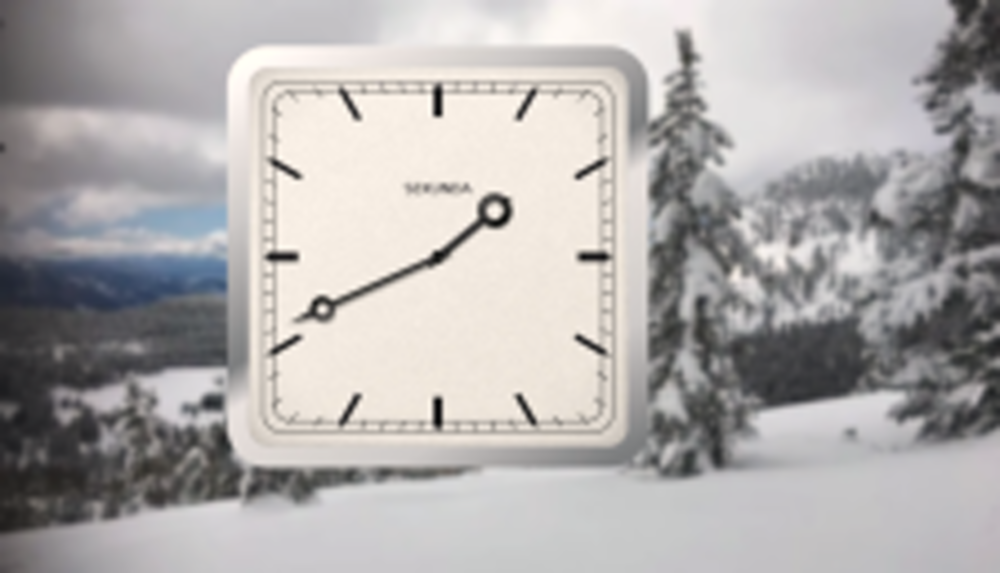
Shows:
1:41
